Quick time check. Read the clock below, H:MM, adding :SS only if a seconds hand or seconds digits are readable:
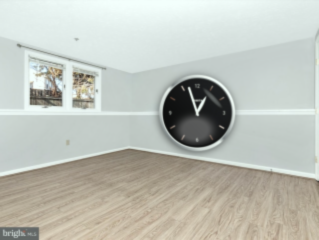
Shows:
12:57
